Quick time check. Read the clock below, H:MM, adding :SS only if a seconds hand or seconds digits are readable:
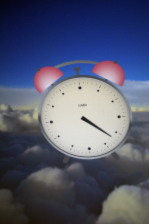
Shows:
4:22
